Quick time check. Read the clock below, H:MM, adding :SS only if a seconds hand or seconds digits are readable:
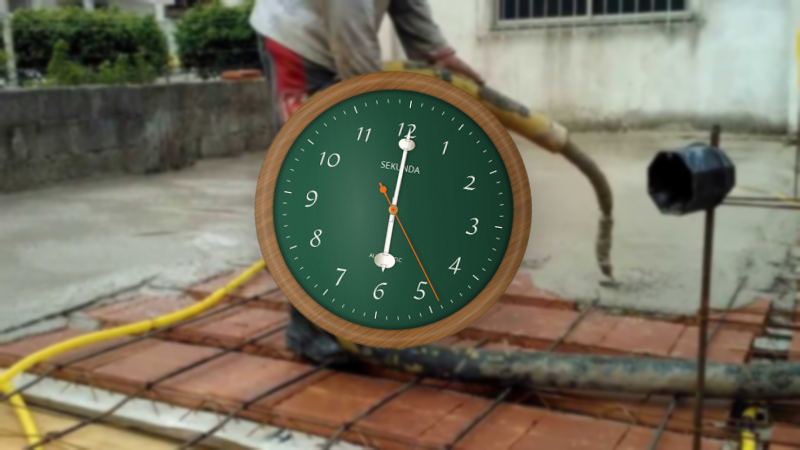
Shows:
6:00:24
